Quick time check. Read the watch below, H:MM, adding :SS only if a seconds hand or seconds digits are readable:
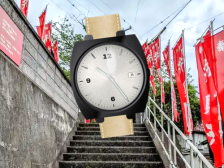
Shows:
10:25
